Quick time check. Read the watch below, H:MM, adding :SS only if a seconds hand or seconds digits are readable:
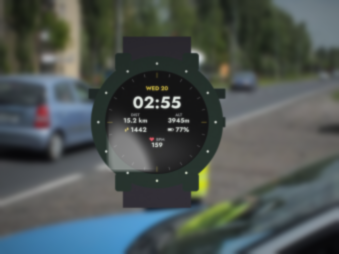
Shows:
2:55
